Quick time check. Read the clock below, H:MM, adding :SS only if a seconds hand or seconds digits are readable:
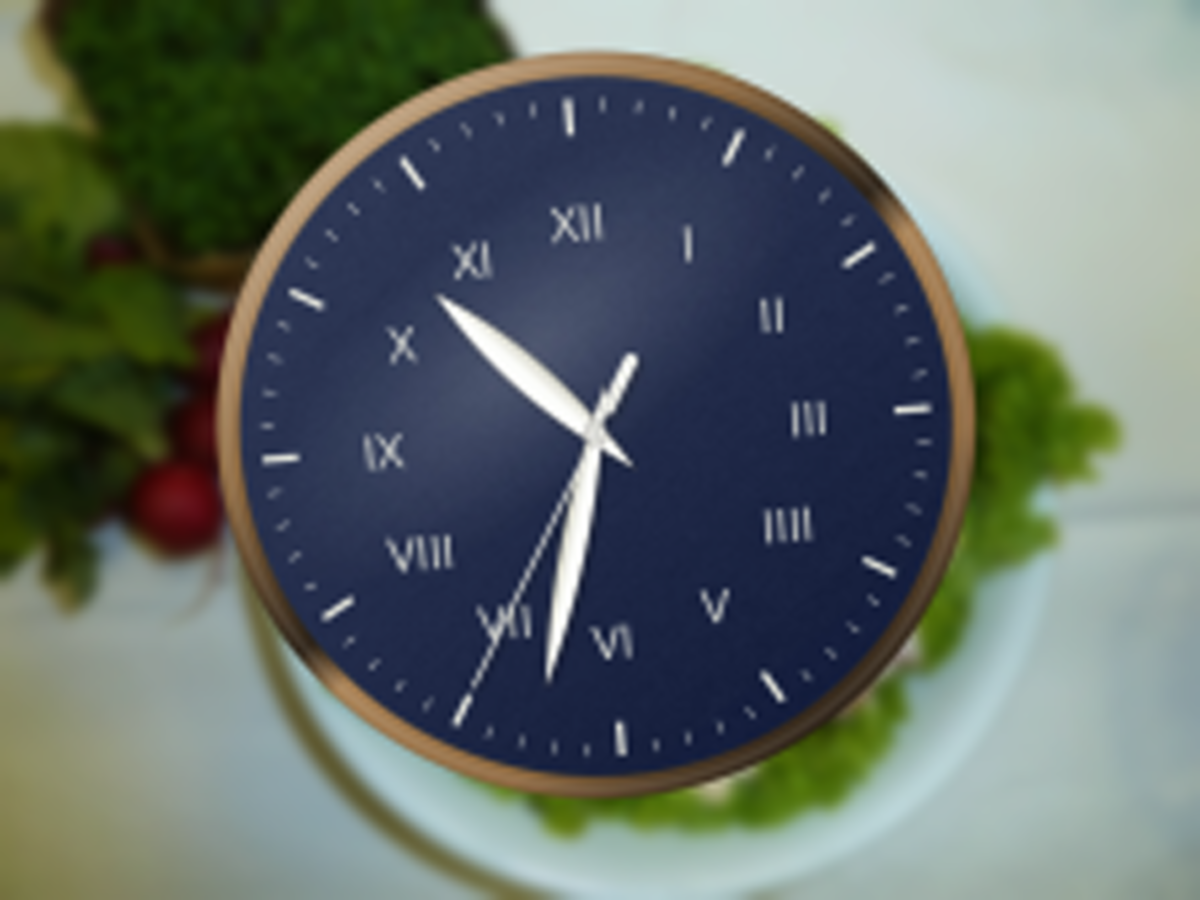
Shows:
10:32:35
